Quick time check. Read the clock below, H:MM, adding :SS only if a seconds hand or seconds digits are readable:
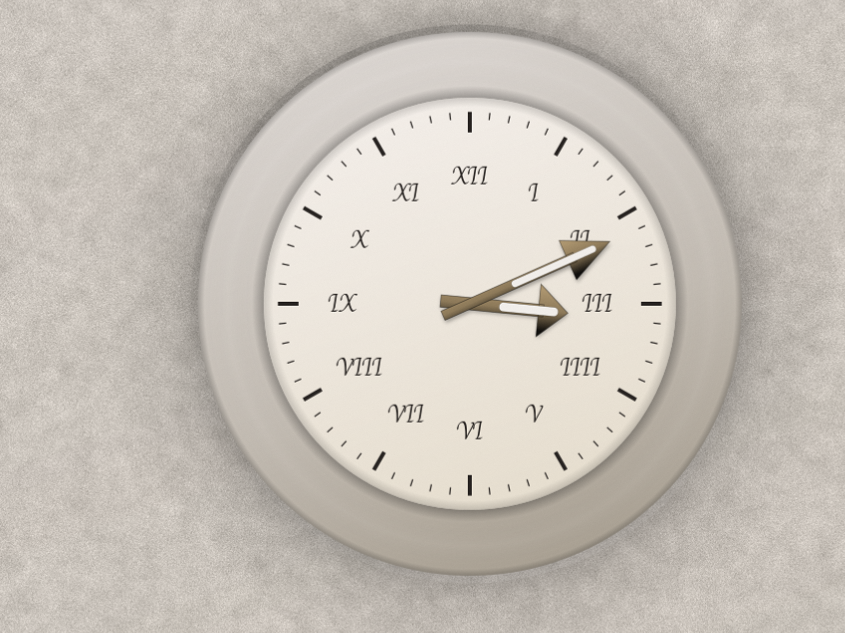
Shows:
3:11
